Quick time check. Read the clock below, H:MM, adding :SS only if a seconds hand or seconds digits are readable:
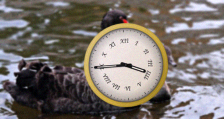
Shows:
3:45
